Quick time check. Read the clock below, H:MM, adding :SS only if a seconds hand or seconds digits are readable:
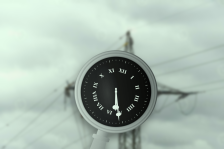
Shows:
5:26
